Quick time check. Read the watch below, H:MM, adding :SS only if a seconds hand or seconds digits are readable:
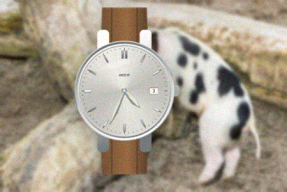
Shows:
4:34
